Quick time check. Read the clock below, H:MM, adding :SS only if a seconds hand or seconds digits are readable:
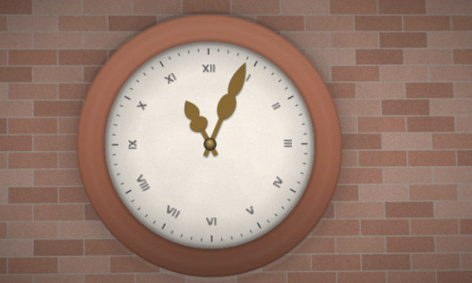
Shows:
11:04
